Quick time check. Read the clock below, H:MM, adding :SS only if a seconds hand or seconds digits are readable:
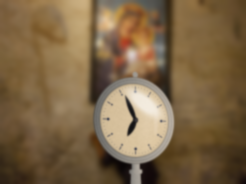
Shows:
6:56
